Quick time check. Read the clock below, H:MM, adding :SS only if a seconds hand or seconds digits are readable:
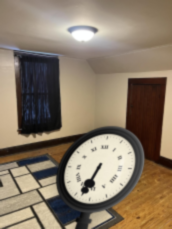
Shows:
6:33
